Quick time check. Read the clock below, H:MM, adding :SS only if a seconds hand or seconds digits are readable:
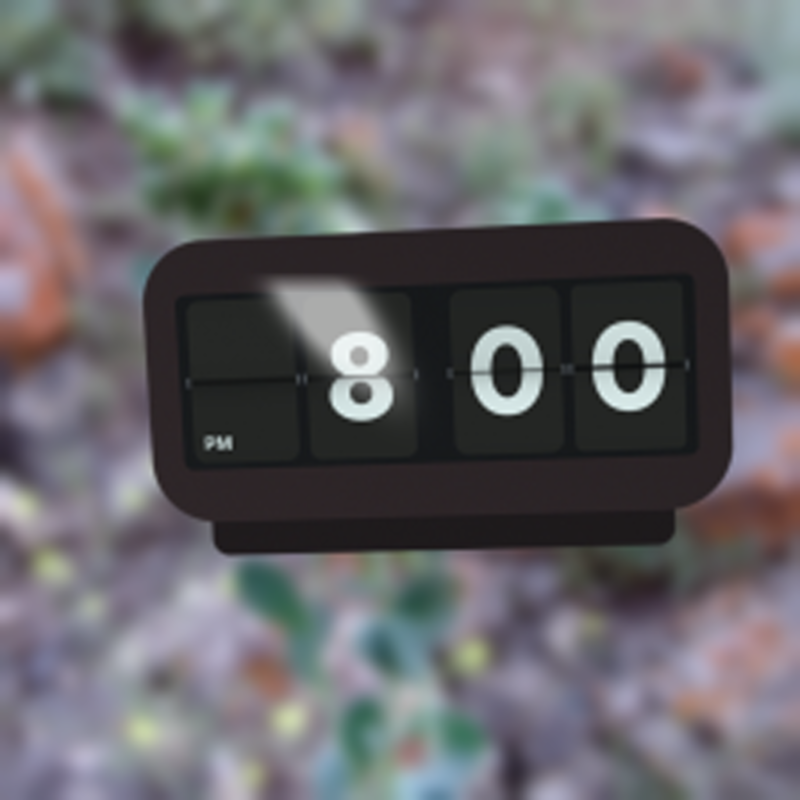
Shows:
8:00
